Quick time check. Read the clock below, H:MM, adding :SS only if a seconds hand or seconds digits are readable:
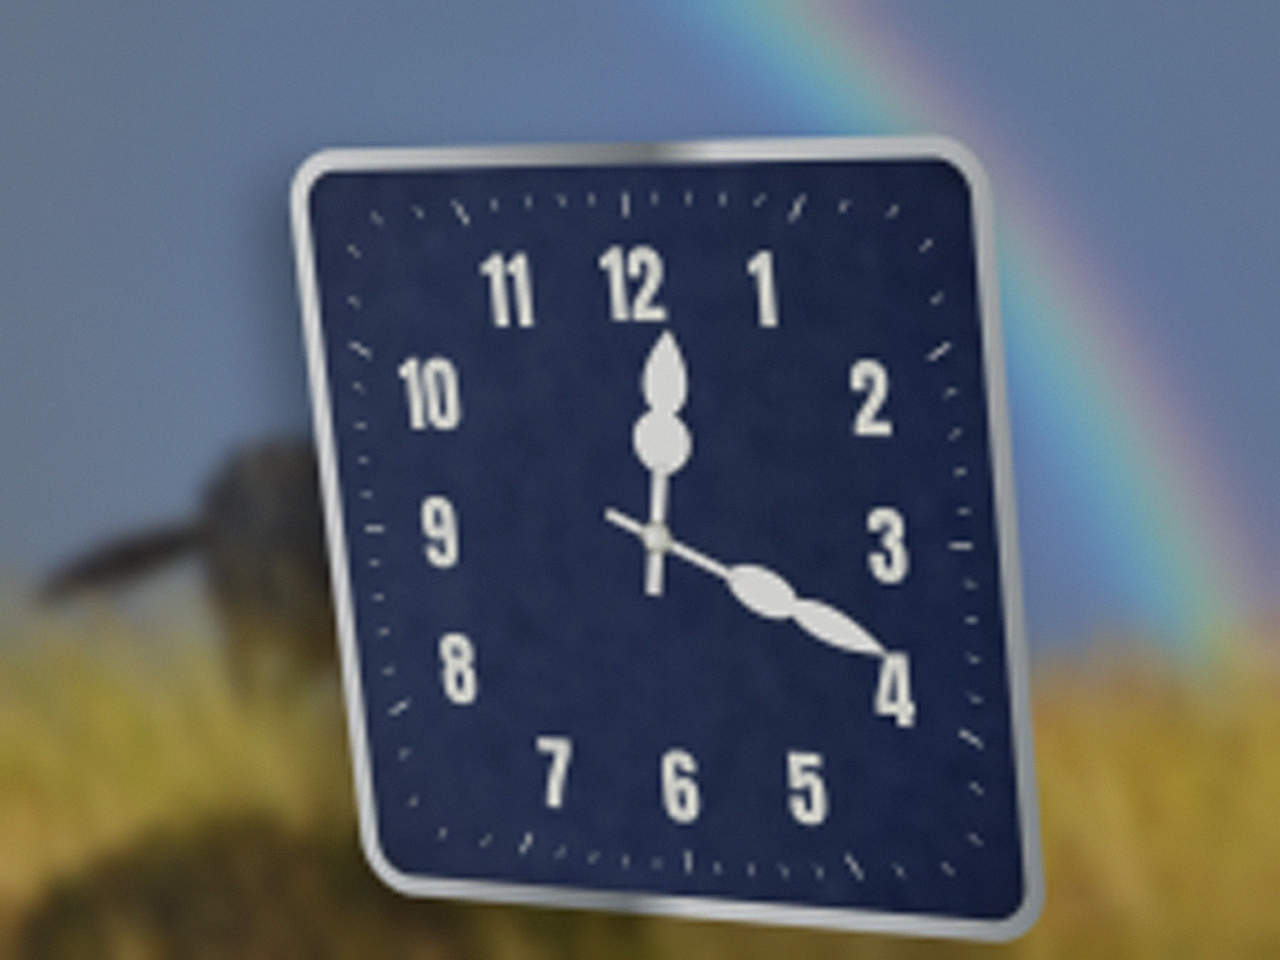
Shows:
12:19
